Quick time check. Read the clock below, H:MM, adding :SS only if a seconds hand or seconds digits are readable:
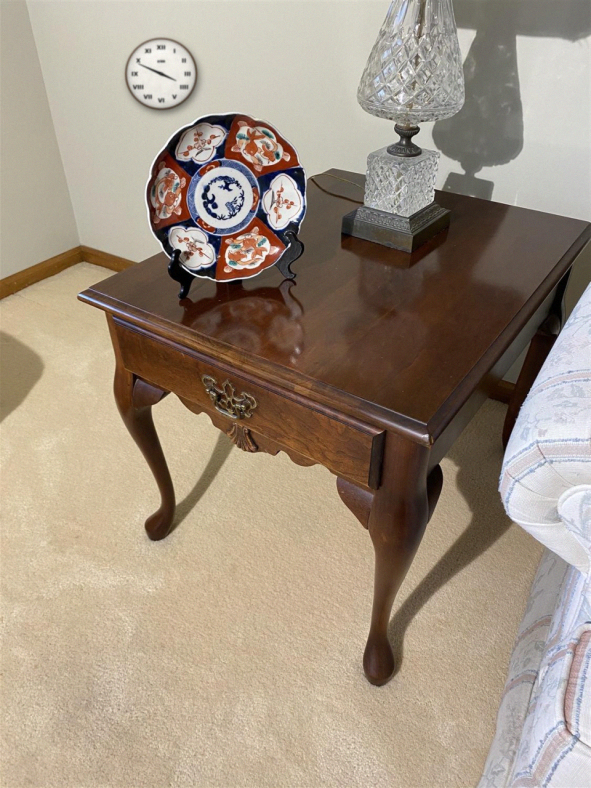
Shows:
3:49
